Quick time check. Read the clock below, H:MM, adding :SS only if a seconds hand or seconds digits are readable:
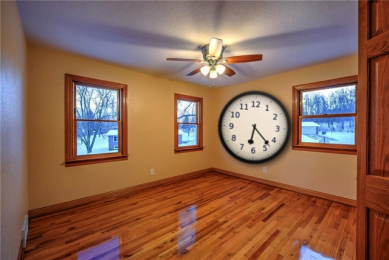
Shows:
6:23
